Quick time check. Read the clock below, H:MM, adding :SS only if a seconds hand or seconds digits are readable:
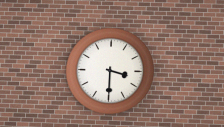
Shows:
3:30
